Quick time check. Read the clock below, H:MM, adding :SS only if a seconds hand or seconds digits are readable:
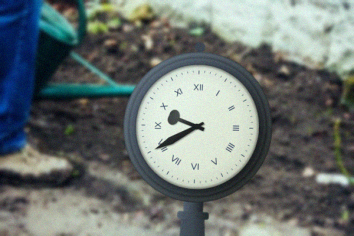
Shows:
9:40
